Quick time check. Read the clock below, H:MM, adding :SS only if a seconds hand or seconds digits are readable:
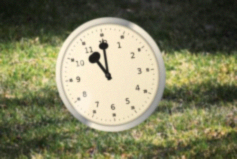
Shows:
11:00
